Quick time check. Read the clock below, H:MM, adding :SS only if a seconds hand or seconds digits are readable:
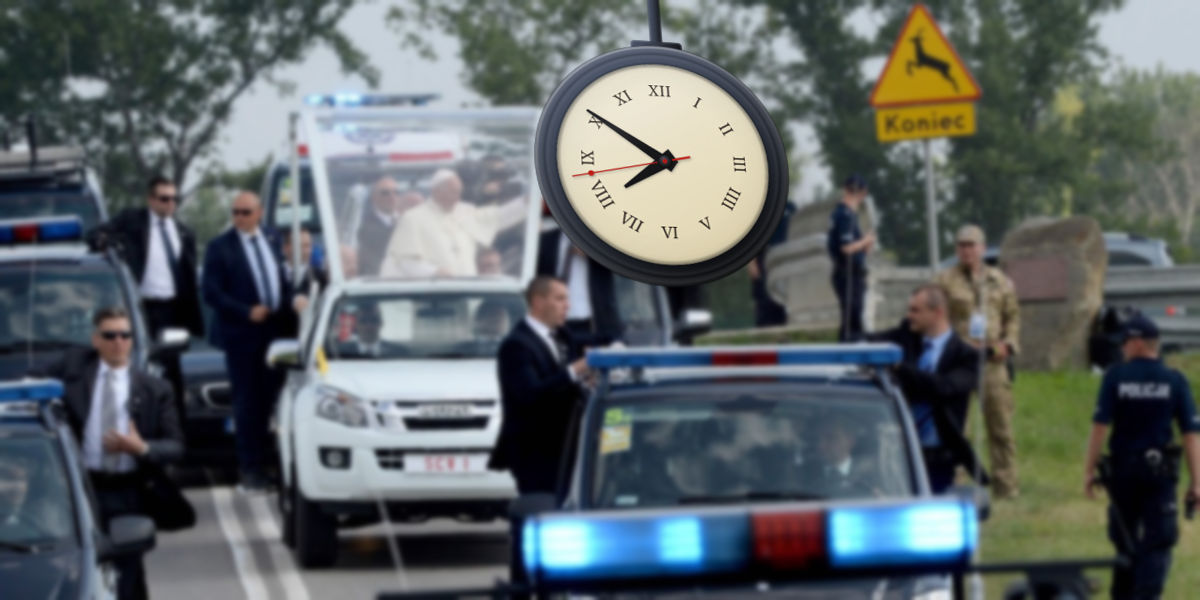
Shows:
7:50:43
